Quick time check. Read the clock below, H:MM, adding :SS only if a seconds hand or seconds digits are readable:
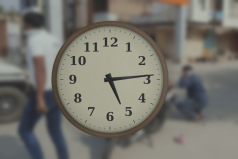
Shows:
5:14
